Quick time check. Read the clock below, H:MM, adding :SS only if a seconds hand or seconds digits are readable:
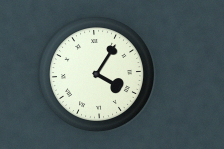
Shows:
4:06
